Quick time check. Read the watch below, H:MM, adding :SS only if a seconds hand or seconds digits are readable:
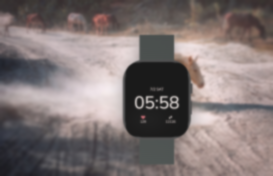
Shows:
5:58
